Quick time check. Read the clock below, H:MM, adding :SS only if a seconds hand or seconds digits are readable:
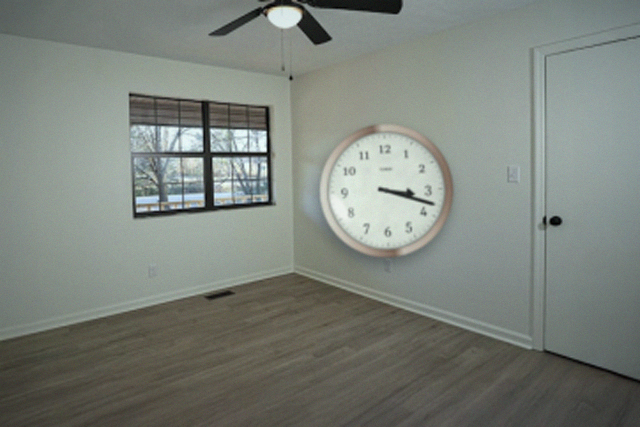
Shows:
3:18
